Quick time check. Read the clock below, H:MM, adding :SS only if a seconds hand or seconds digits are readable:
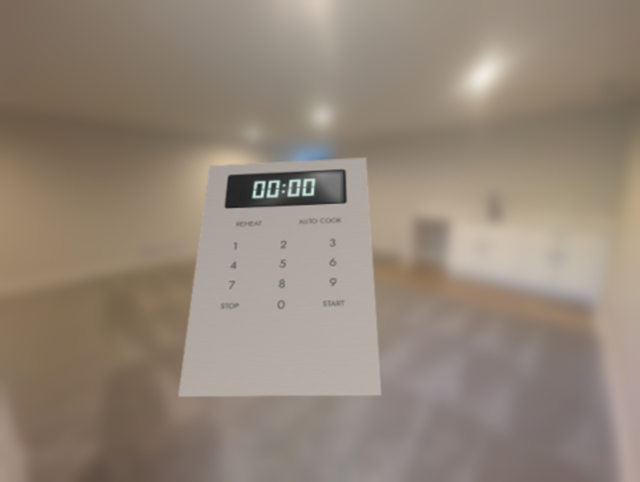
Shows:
0:00
